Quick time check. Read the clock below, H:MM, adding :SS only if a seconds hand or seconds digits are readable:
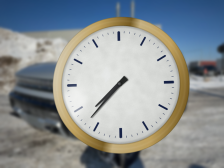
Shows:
7:37
